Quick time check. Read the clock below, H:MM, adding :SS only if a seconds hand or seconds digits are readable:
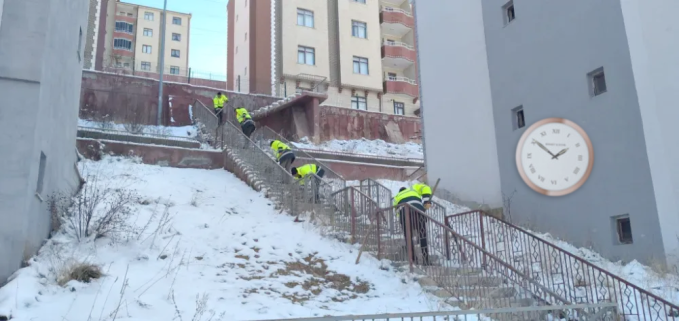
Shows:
1:51
